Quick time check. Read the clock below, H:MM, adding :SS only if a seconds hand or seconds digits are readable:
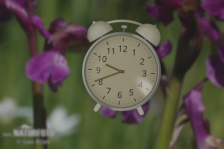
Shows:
9:41
